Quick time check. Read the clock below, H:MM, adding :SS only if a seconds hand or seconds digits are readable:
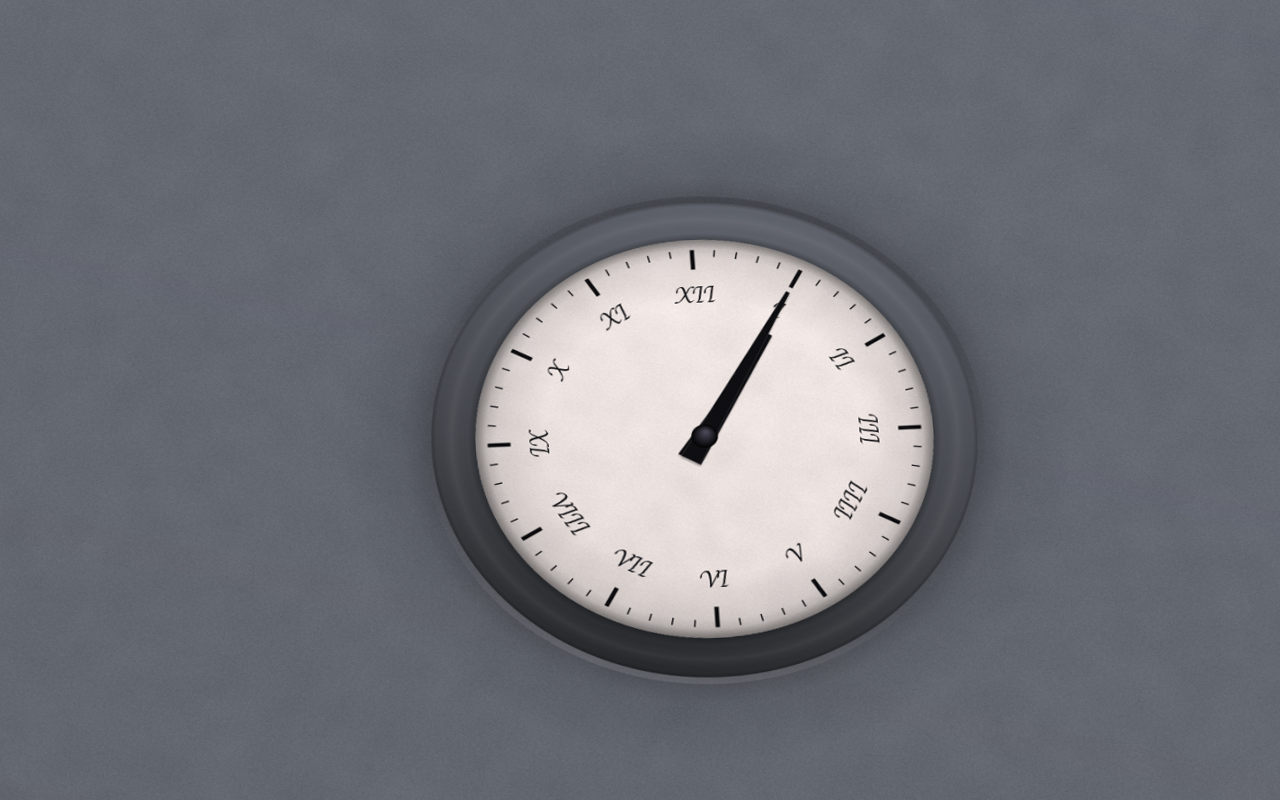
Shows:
1:05
